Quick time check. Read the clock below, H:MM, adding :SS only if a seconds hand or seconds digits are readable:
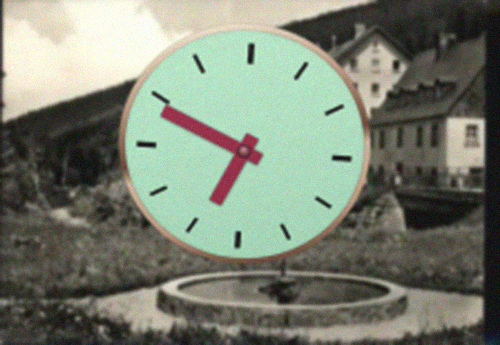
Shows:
6:49
